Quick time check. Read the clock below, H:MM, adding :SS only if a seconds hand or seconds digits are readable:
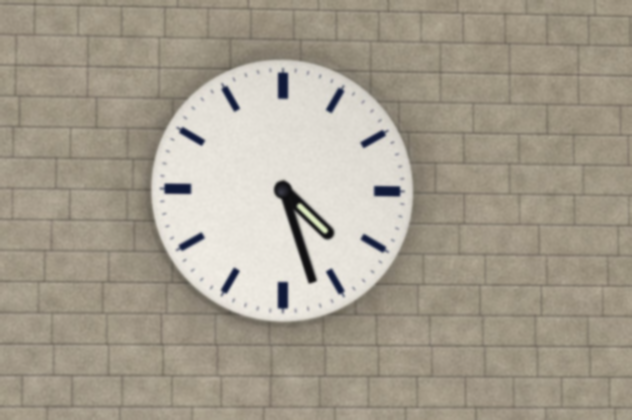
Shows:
4:27
